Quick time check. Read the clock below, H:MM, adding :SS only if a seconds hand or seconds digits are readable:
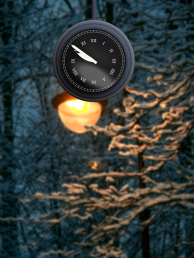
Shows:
9:51
